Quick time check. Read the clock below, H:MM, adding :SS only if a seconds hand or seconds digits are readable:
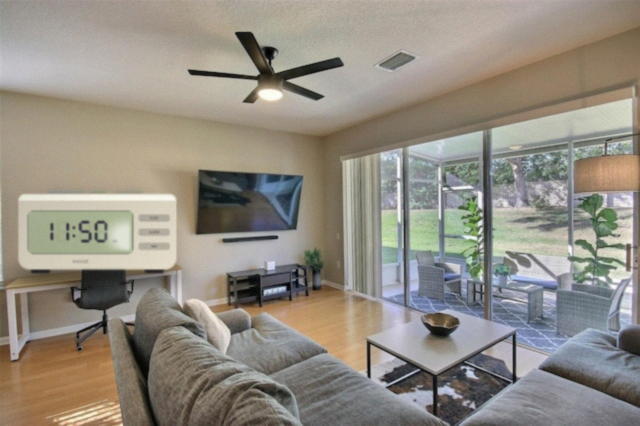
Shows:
11:50
